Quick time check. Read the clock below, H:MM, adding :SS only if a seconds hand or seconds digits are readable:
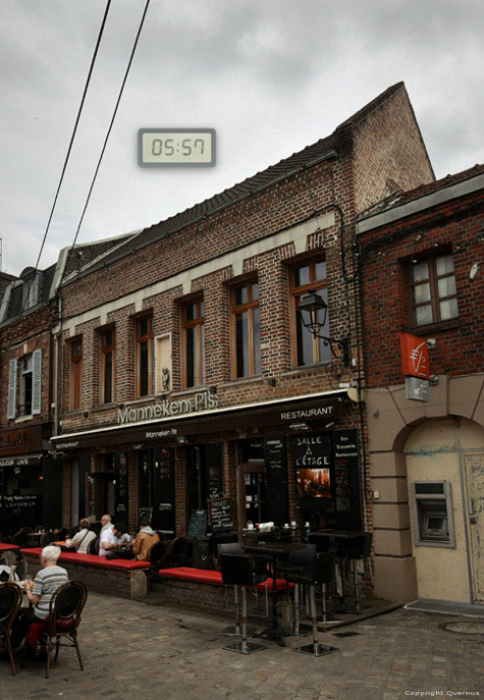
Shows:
5:57
